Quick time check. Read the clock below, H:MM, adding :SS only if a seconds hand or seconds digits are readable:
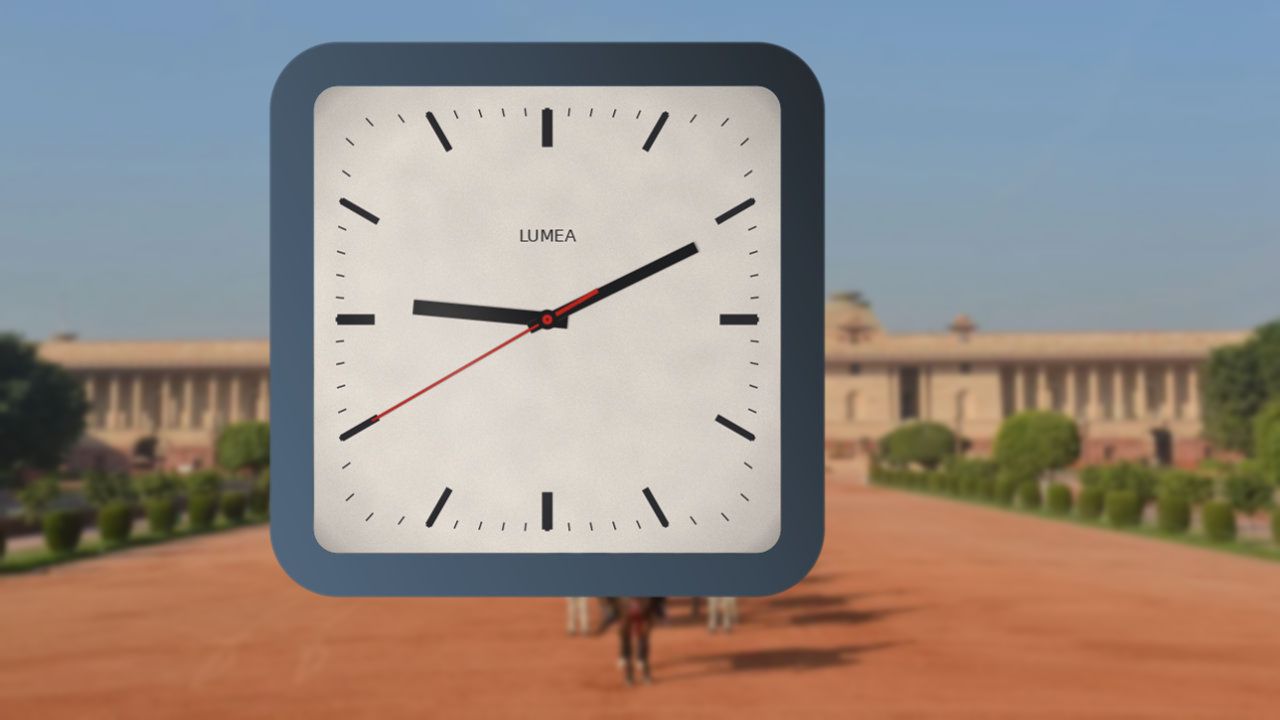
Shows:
9:10:40
